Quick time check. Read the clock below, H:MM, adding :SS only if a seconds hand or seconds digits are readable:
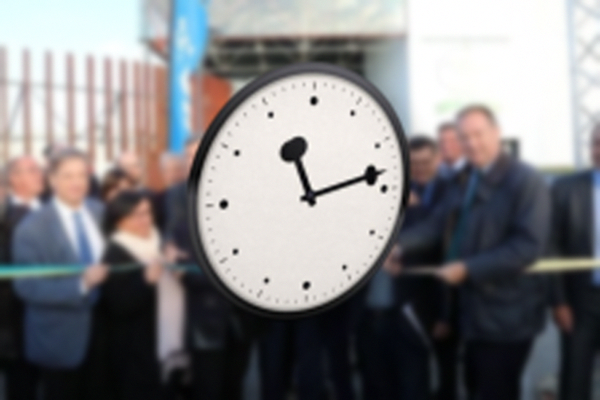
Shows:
11:13
